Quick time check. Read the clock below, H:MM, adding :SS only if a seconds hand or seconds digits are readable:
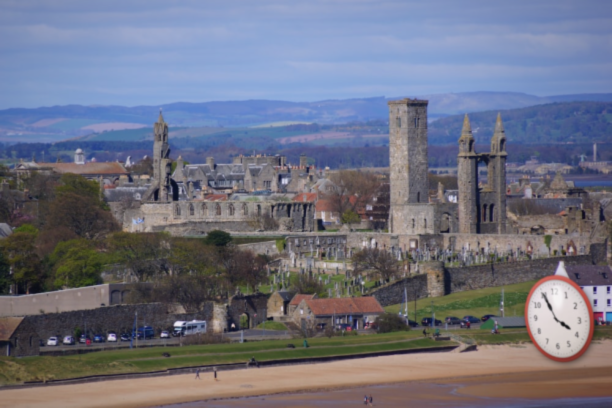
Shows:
3:55
